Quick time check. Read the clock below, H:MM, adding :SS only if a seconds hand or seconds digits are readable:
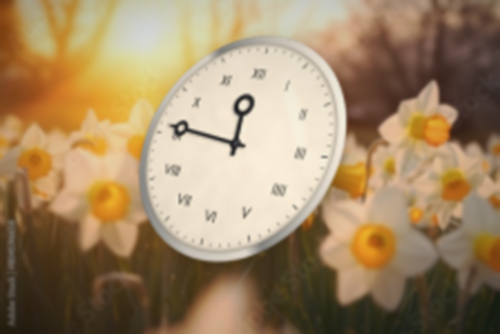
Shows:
11:46
